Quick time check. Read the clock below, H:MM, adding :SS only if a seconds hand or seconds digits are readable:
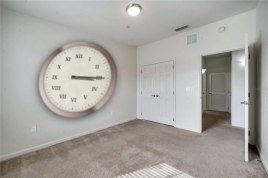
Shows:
3:15
